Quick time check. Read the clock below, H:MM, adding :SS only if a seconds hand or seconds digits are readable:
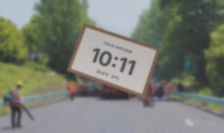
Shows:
10:11
